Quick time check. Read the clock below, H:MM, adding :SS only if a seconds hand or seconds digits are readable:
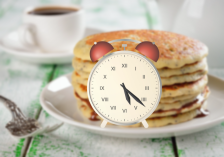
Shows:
5:22
